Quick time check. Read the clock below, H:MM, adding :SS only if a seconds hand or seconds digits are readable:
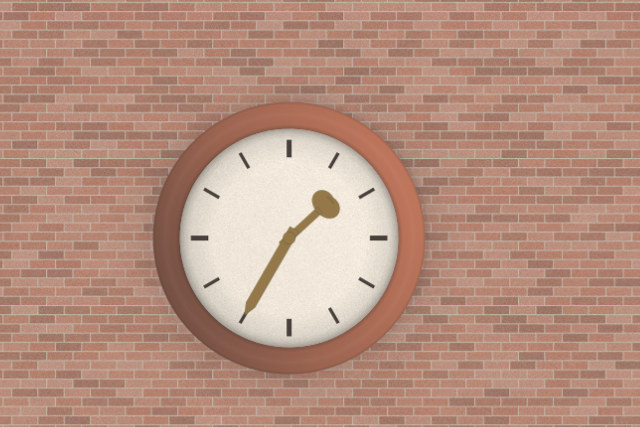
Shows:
1:35
